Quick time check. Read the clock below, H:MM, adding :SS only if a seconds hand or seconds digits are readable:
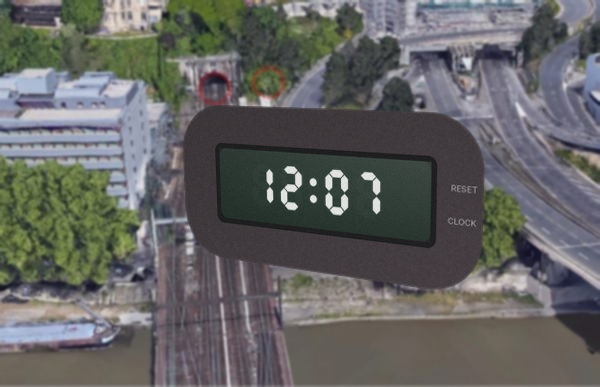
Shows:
12:07
